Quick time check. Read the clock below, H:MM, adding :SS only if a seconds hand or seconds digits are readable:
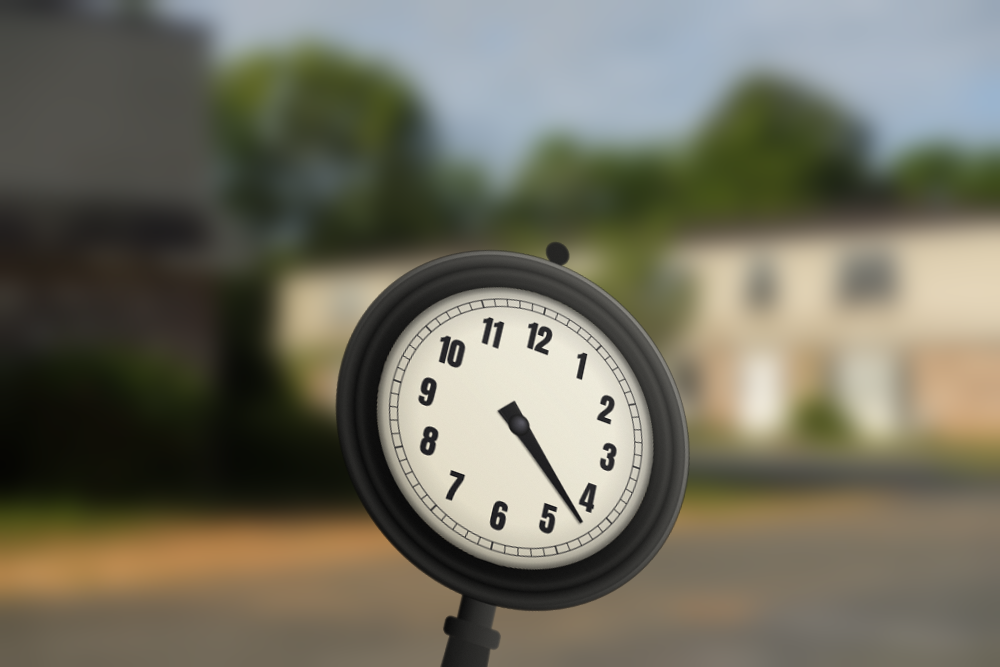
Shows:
4:22
